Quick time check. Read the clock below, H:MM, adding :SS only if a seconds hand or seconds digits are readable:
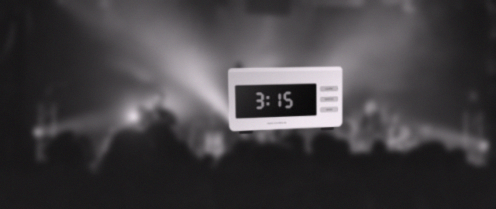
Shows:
3:15
